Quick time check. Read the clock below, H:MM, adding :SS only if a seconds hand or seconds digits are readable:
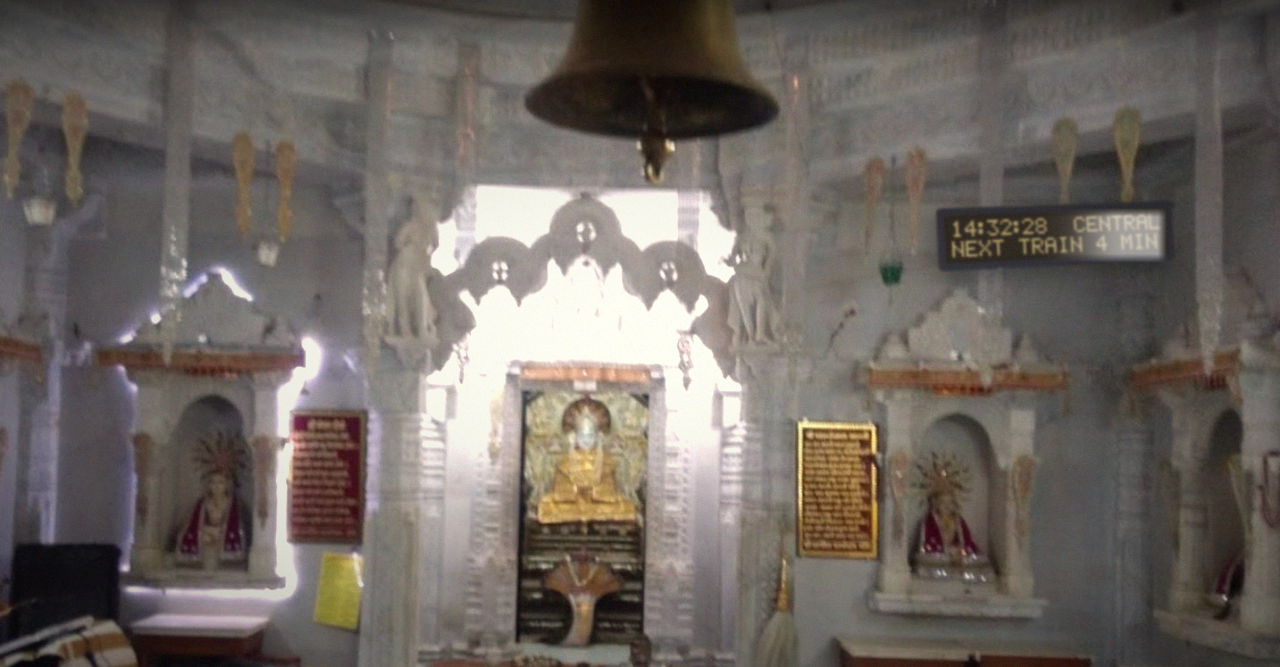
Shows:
14:32:28
